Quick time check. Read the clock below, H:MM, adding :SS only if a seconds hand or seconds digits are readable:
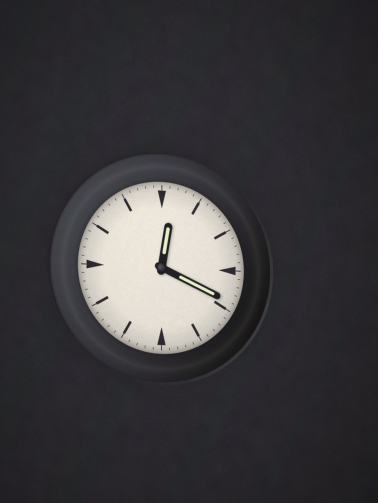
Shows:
12:19
